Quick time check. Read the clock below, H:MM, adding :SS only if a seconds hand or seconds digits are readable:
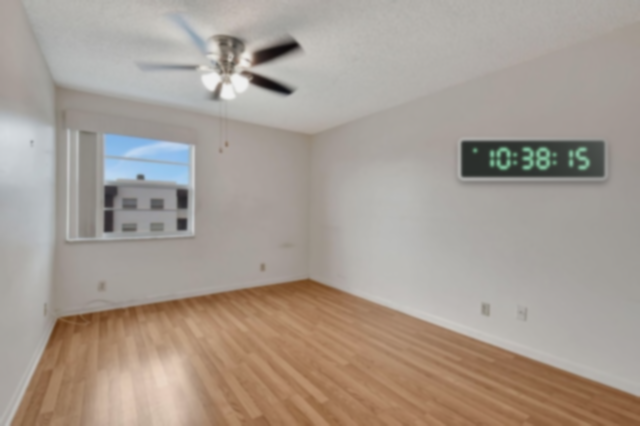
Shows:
10:38:15
